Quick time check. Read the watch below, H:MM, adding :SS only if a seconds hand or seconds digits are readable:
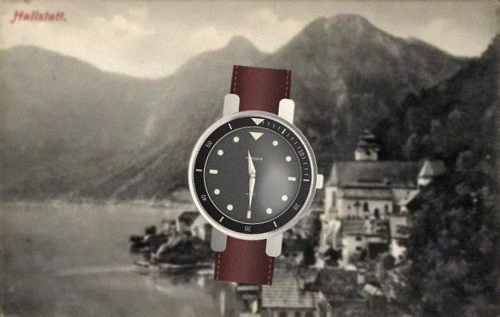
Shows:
11:30
